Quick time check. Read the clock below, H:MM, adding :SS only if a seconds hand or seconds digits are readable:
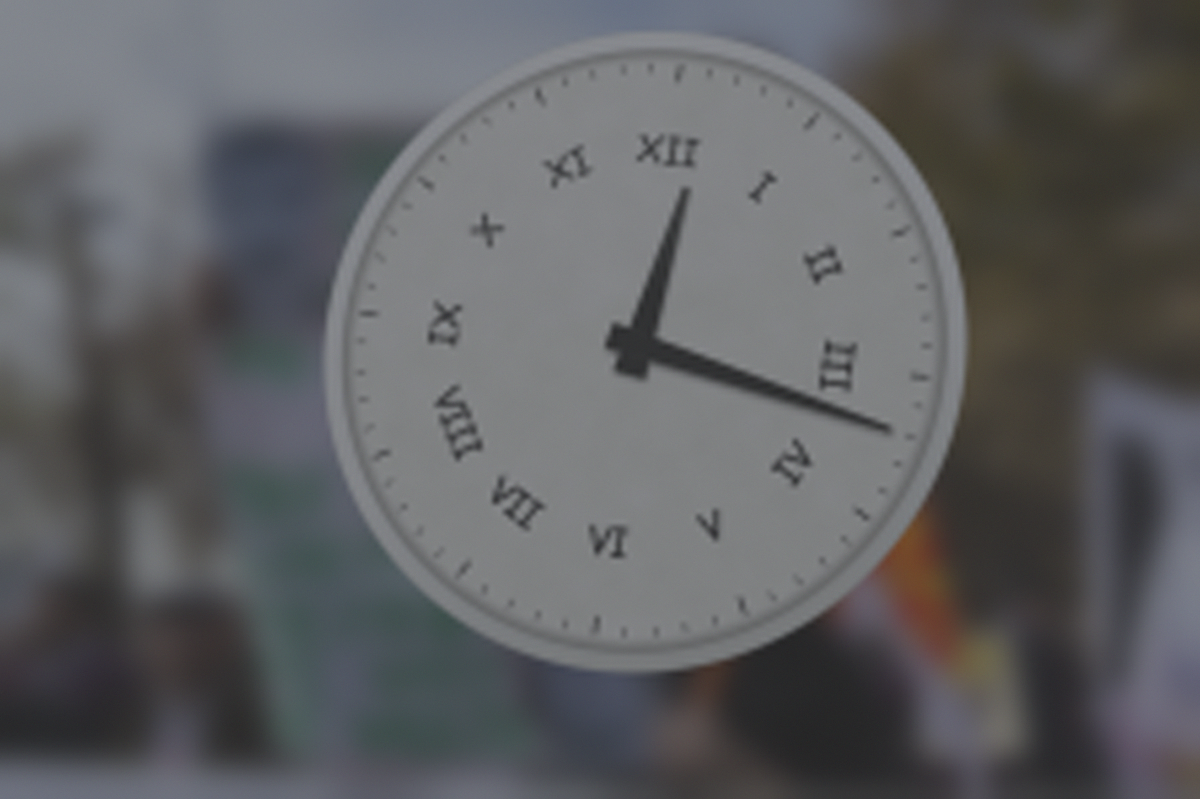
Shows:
12:17
